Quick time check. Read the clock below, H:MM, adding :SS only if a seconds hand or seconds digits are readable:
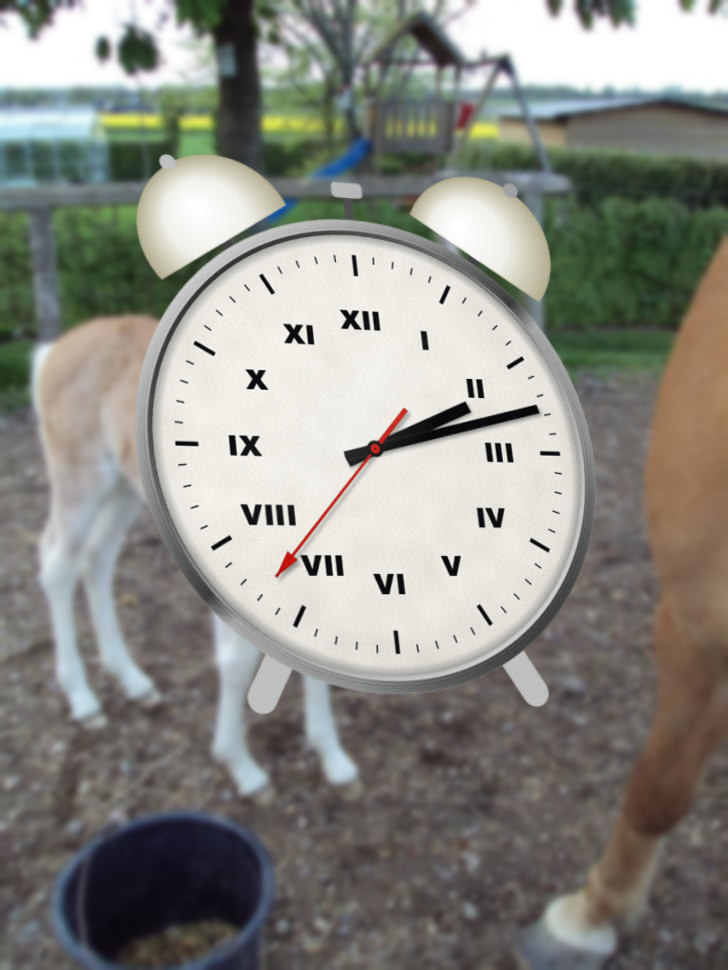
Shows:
2:12:37
